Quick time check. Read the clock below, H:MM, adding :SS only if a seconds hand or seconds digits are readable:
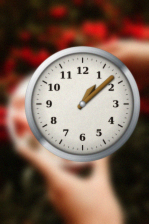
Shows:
1:08
